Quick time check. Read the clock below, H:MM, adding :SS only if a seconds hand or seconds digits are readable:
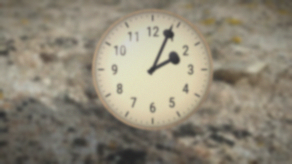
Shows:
2:04
